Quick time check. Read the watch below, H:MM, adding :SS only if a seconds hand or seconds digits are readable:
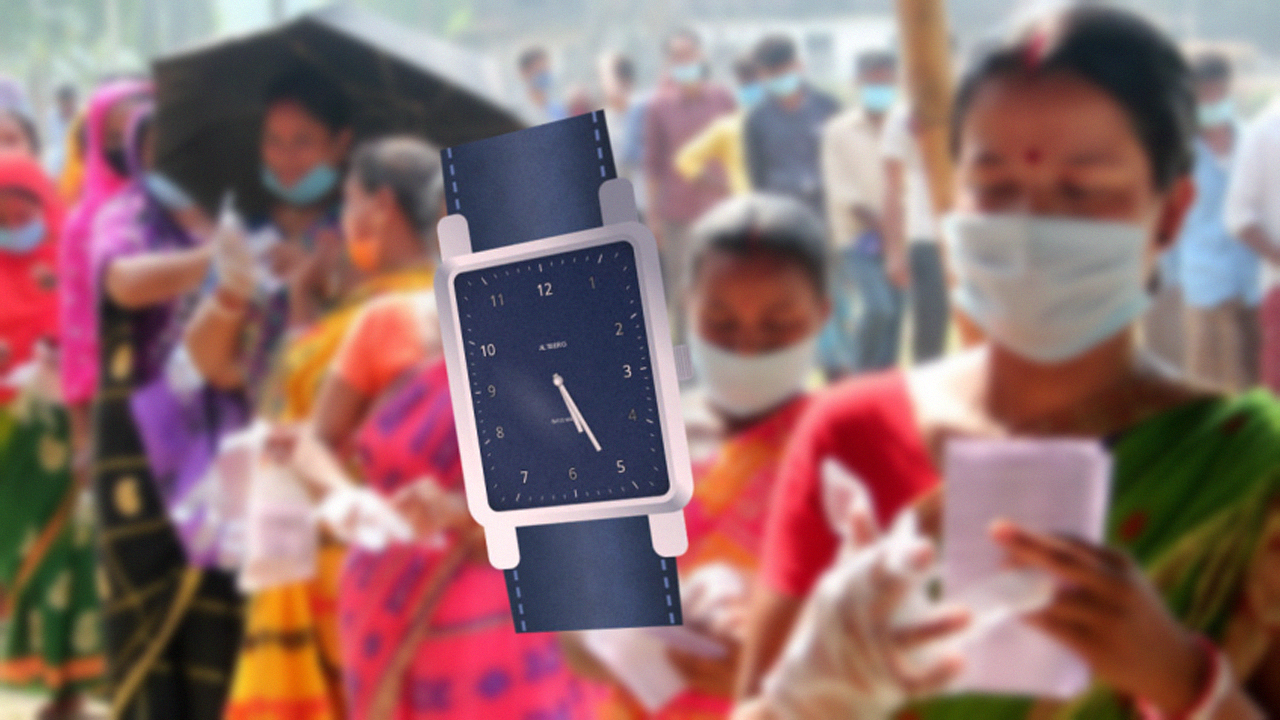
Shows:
5:26
